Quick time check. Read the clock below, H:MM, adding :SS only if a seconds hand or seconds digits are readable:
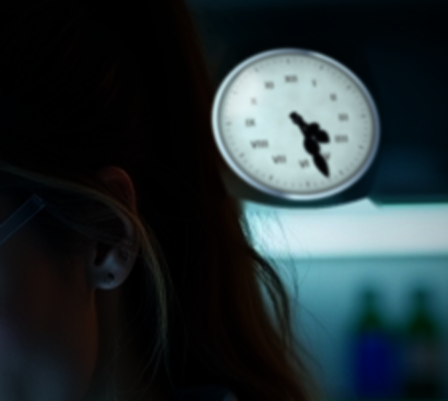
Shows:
4:27
